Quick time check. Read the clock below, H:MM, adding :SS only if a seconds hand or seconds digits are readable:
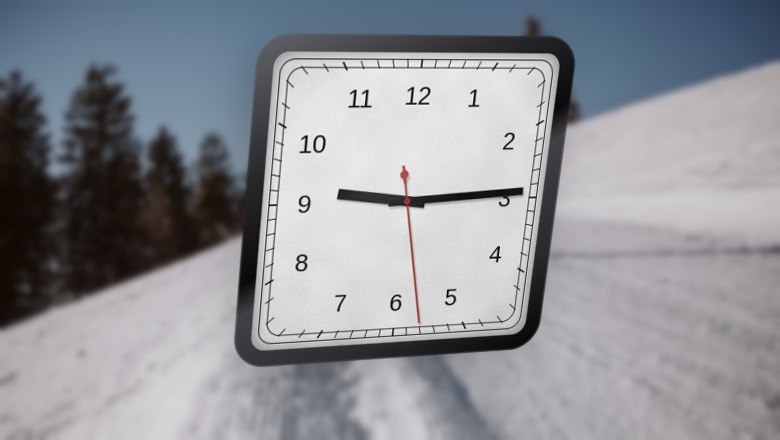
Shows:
9:14:28
